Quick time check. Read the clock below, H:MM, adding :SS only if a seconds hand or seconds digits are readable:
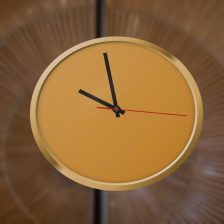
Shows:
9:58:16
